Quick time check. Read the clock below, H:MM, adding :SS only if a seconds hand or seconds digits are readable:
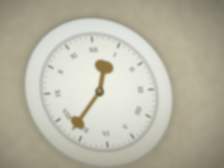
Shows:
12:37
